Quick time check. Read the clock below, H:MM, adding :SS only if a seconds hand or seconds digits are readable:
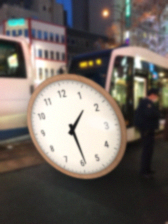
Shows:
1:29
